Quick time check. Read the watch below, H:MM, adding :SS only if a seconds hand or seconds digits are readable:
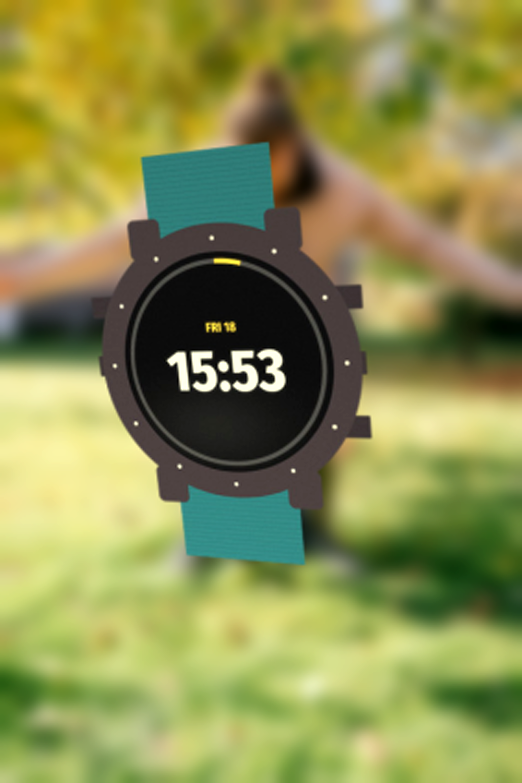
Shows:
15:53
